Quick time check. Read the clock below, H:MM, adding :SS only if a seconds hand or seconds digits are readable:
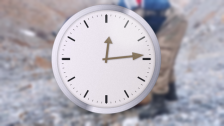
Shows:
12:14
